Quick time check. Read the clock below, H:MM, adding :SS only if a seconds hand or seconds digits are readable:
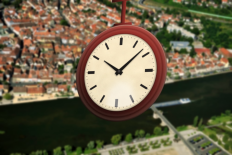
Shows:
10:08
